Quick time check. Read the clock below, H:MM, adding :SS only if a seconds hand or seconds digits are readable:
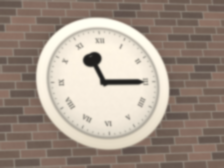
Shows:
11:15
